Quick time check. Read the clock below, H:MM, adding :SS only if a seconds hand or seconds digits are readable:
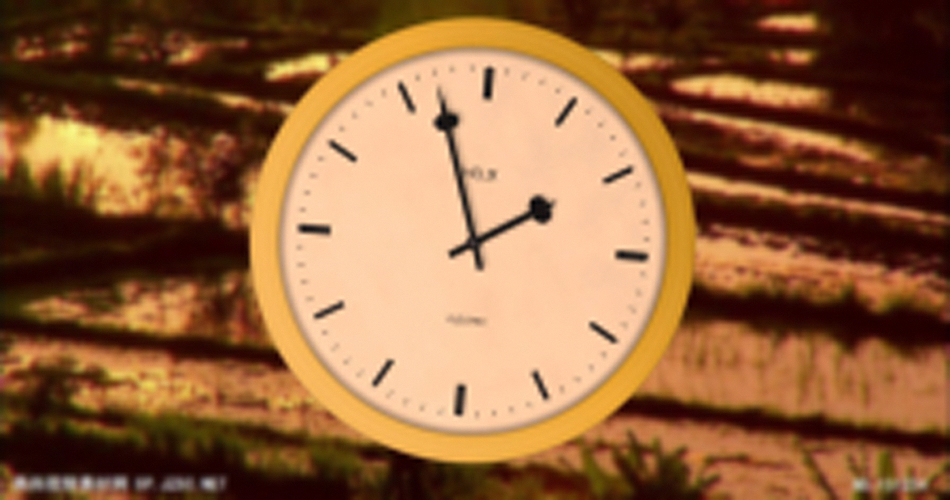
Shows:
1:57
